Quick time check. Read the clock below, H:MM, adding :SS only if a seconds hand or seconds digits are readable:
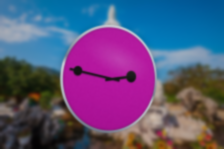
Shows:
2:47
